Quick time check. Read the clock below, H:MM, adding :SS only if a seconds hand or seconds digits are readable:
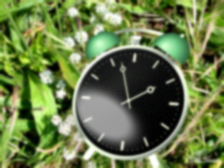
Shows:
1:57
